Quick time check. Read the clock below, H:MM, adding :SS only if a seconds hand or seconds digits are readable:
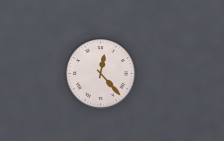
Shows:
12:23
